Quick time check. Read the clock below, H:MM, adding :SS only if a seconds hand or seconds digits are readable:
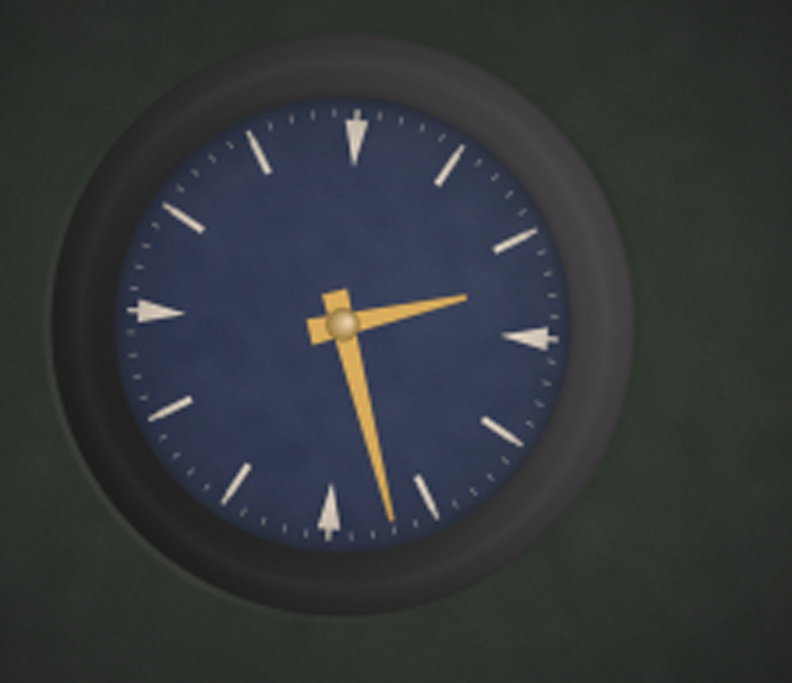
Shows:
2:27
